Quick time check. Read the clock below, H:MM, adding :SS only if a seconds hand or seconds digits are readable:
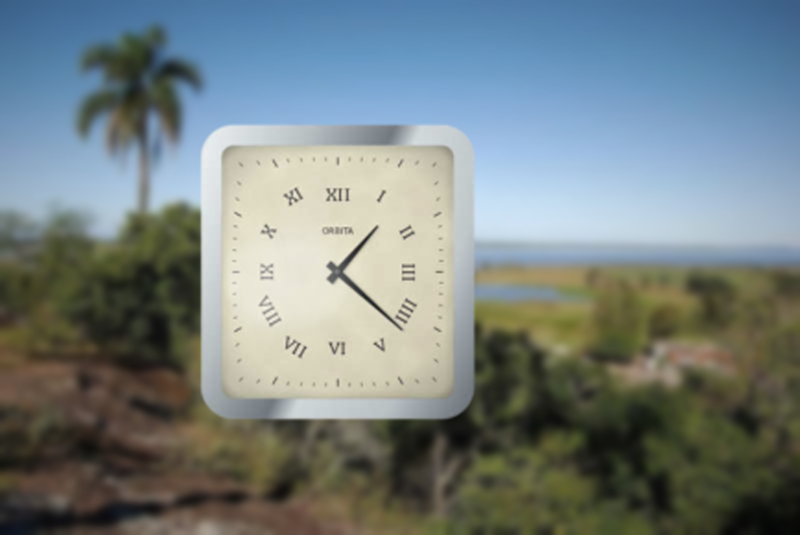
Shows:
1:22
